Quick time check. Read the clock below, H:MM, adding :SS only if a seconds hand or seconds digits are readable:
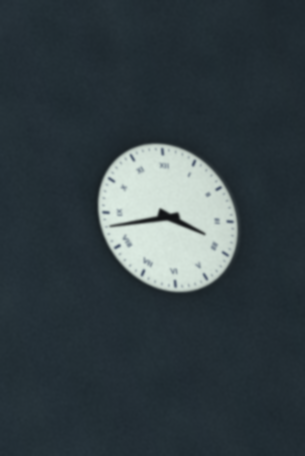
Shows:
3:43
